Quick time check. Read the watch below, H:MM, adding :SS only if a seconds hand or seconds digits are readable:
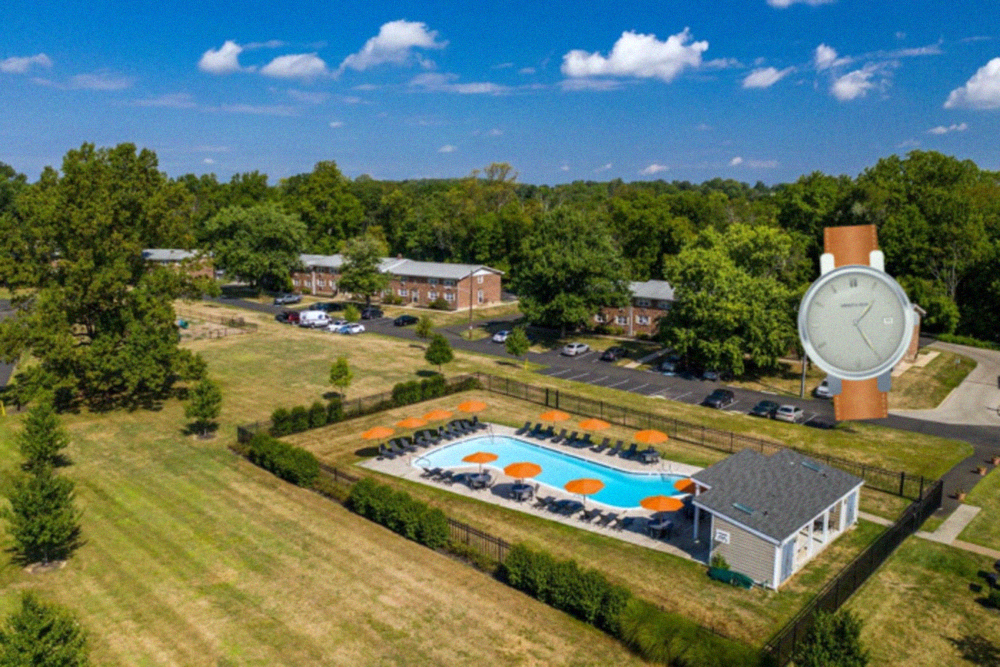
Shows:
1:25
